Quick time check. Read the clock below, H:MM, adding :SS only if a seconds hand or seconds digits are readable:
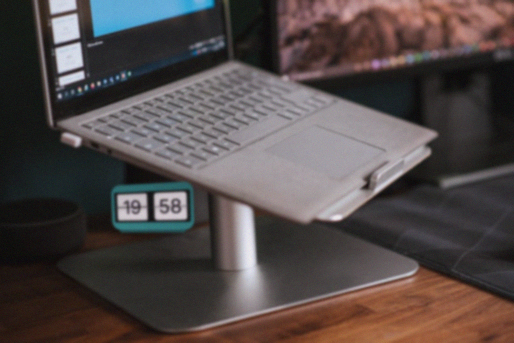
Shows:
19:58
